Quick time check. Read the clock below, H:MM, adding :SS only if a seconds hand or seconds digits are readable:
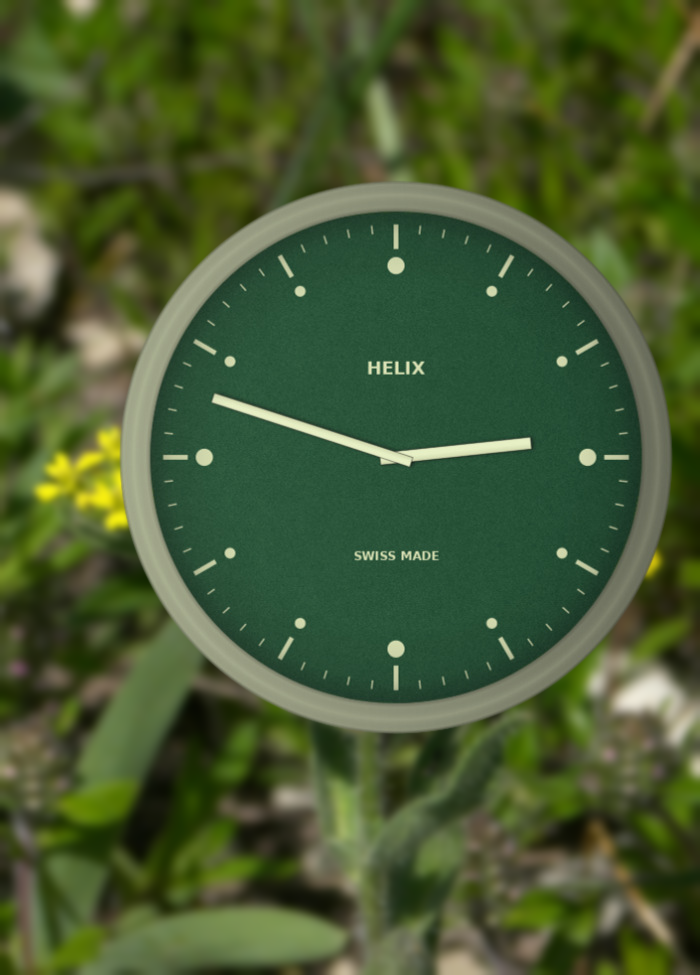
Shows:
2:48
